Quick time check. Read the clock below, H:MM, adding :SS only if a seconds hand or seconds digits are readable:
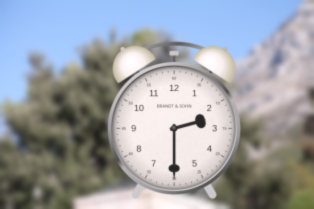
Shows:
2:30
